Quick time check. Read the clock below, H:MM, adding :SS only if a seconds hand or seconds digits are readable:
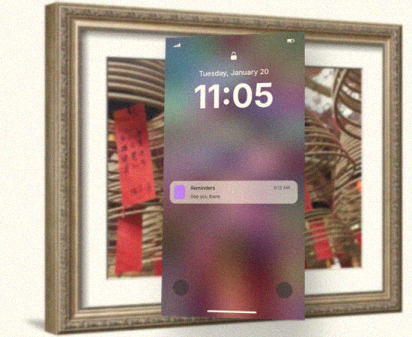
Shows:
11:05
